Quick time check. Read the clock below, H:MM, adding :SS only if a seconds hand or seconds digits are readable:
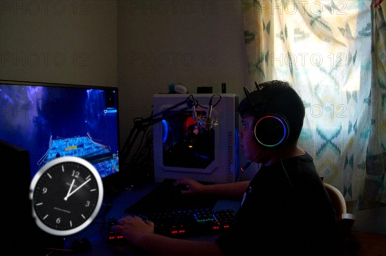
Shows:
12:06
